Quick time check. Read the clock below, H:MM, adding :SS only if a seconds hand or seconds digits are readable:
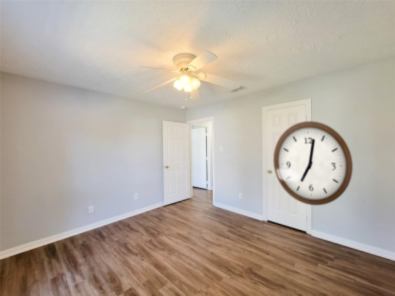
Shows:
7:02
